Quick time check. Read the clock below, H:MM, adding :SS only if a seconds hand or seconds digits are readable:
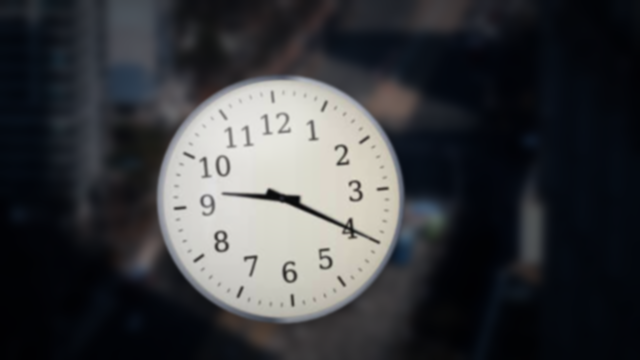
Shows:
9:20
